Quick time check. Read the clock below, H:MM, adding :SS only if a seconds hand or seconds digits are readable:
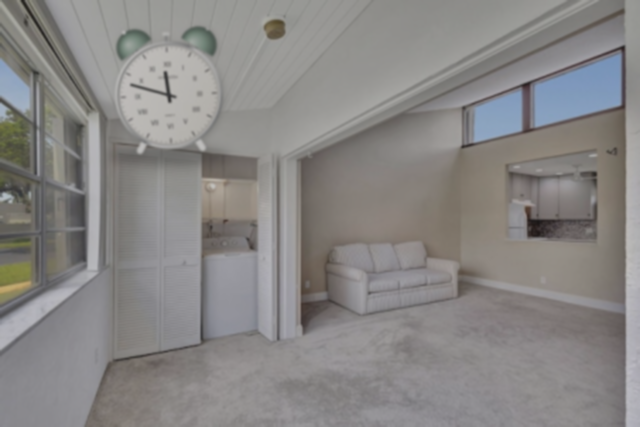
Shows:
11:48
